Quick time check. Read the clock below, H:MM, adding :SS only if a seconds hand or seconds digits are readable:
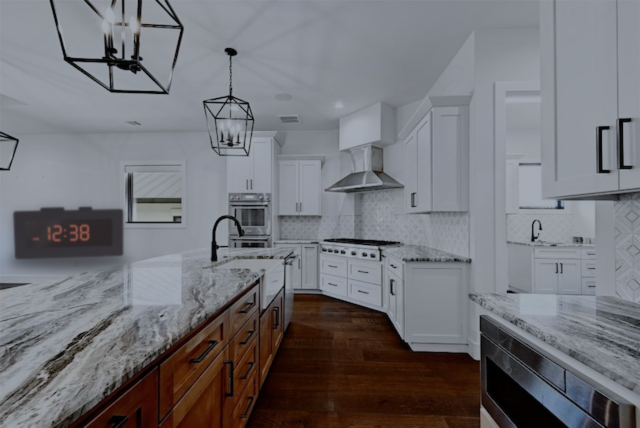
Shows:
12:38
